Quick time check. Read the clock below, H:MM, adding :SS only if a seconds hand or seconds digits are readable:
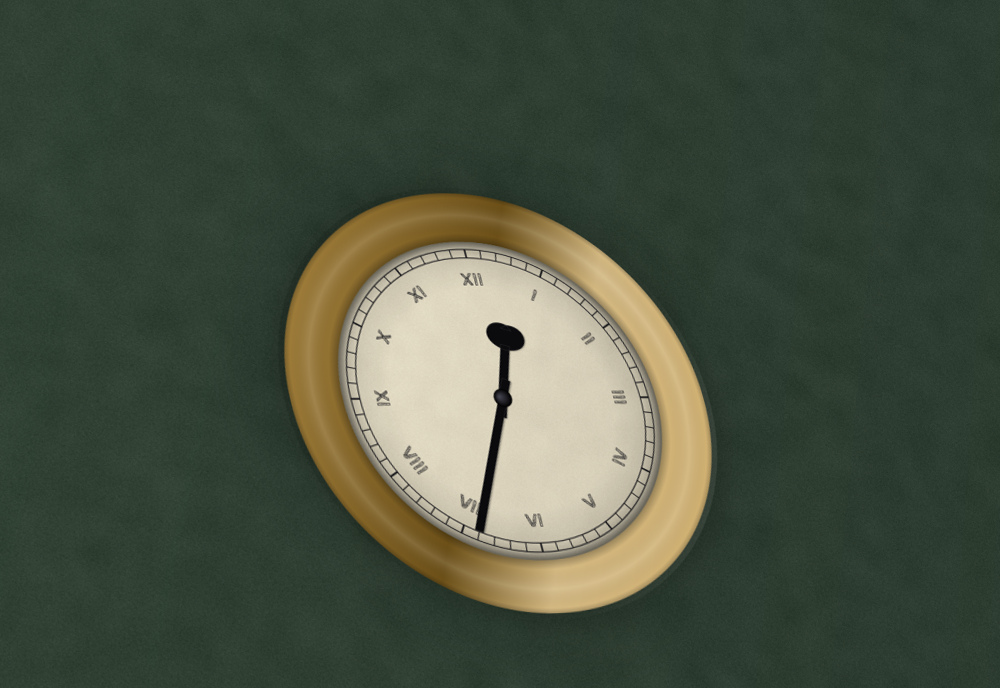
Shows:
12:34
